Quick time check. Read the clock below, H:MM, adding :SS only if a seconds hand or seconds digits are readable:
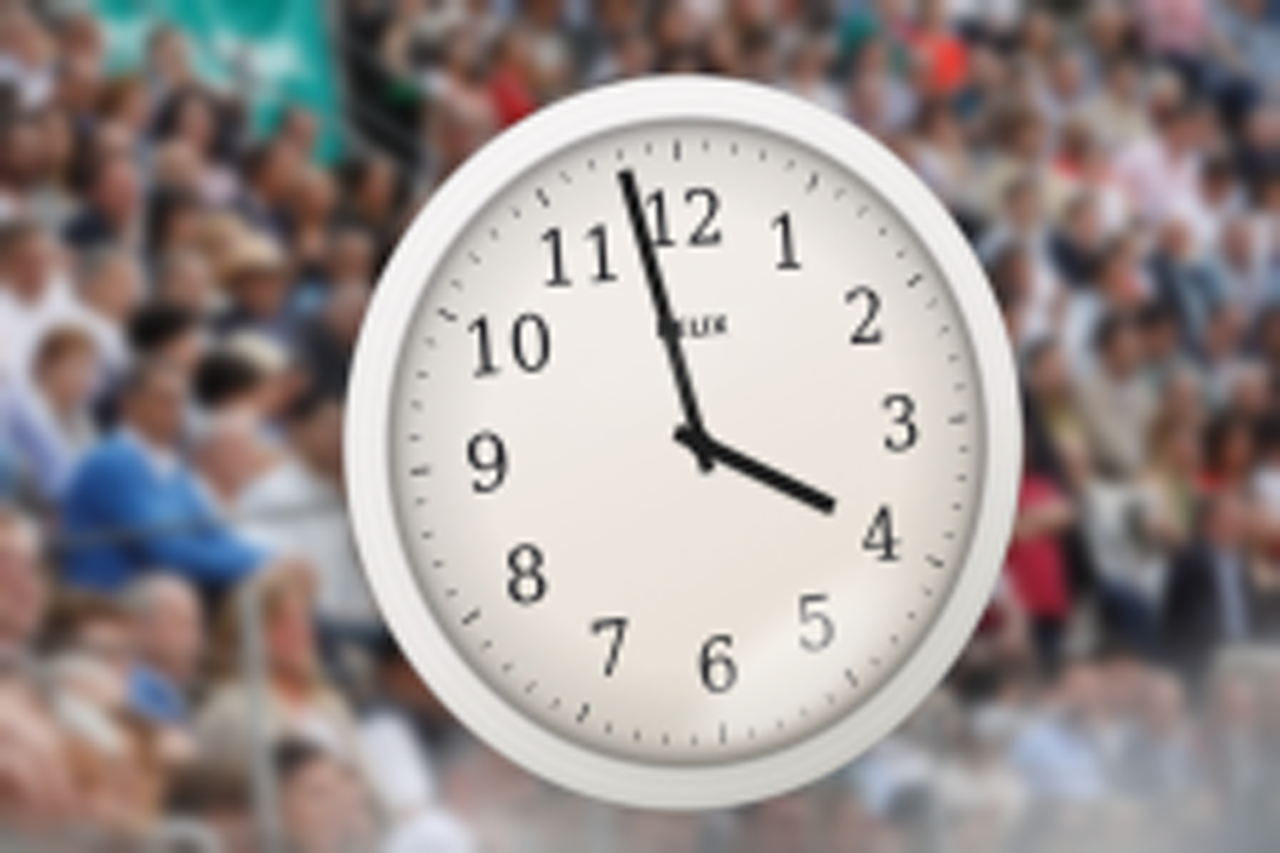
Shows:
3:58
